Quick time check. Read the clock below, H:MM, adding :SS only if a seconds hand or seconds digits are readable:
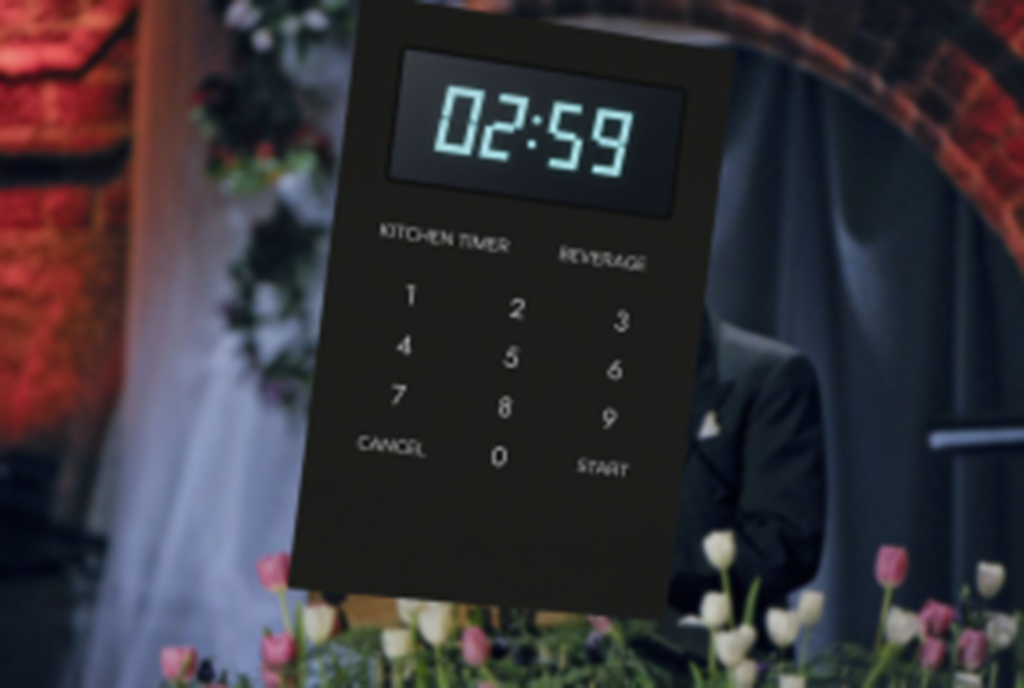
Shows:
2:59
